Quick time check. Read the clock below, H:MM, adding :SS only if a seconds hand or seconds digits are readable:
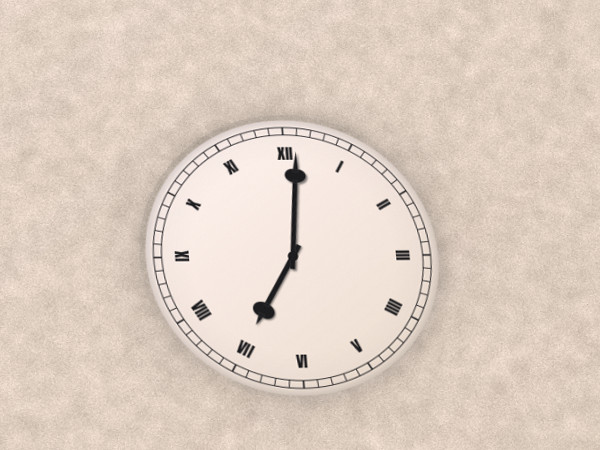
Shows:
7:01
